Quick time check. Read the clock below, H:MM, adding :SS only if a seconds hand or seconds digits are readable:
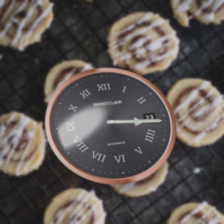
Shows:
3:16
